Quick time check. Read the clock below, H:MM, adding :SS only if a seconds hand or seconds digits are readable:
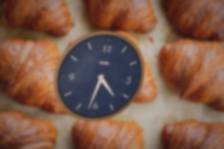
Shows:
4:32
